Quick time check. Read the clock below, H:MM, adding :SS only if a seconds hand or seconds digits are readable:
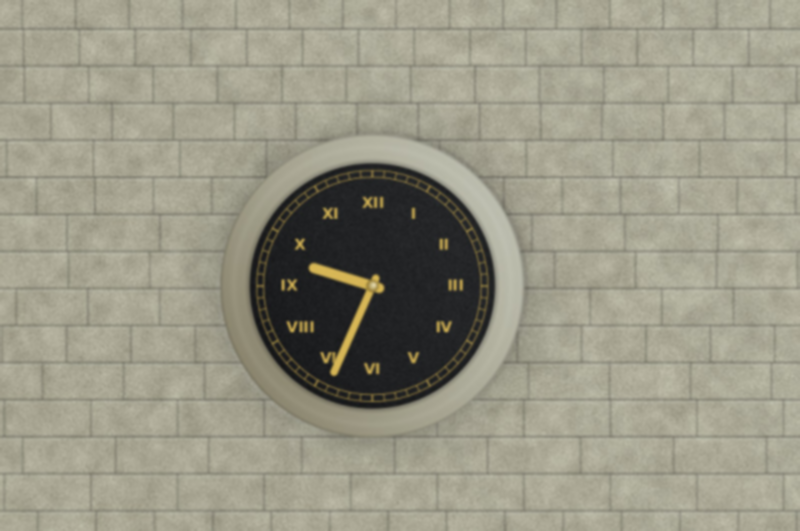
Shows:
9:34
